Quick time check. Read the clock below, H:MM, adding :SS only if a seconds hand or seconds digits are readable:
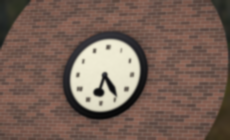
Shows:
6:24
